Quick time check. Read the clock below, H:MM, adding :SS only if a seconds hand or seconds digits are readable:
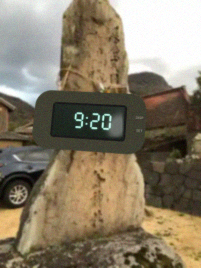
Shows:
9:20
